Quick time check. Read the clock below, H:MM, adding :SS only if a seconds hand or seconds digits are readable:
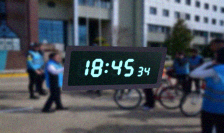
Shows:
18:45:34
